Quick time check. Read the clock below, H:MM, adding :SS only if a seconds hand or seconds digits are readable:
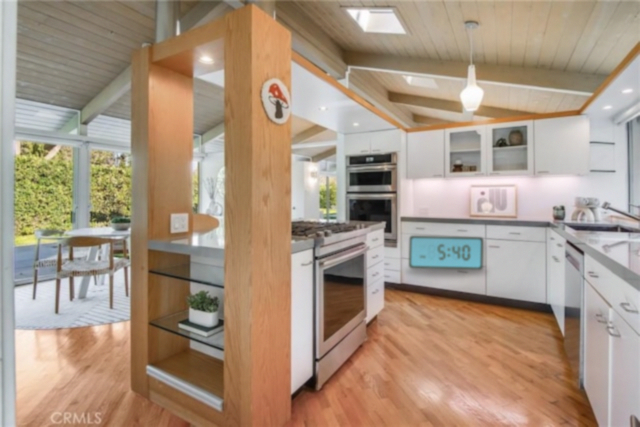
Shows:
5:40
